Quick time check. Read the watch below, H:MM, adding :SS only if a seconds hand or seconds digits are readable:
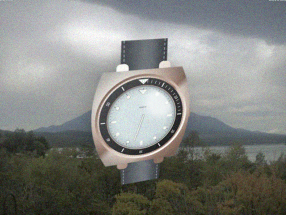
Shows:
6:33
